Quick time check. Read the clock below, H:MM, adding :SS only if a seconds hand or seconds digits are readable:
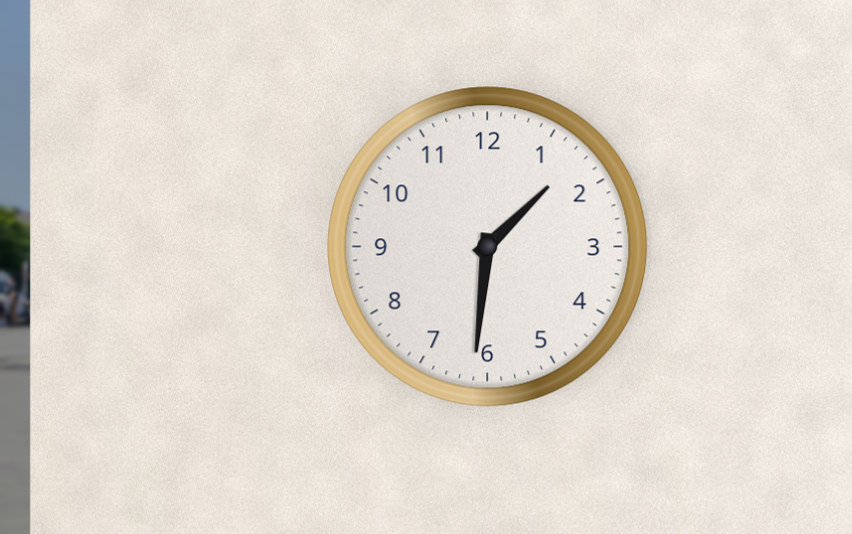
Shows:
1:31
